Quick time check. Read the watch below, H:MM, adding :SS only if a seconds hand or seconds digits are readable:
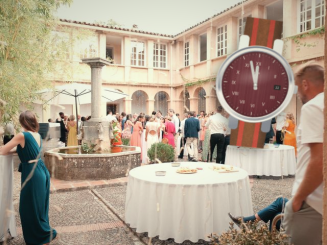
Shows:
11:57
